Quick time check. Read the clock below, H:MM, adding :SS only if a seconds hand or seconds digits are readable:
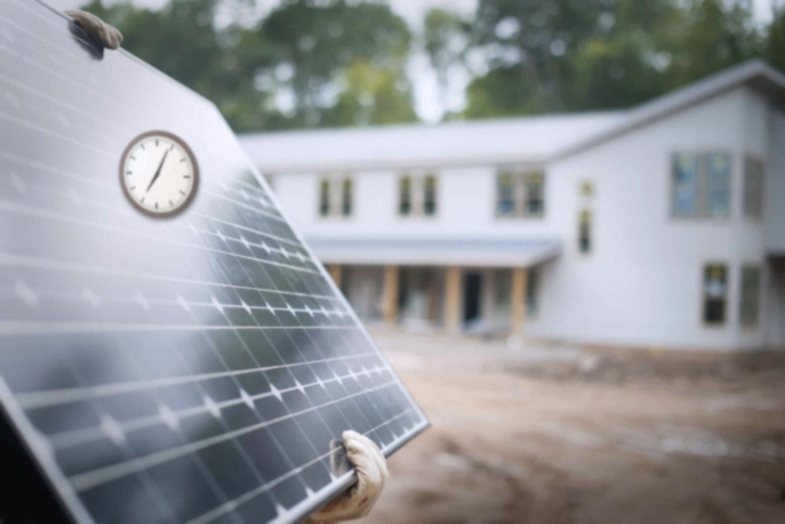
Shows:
7:04
